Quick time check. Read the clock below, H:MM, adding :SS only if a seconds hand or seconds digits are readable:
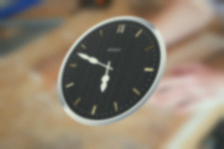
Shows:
5:48
